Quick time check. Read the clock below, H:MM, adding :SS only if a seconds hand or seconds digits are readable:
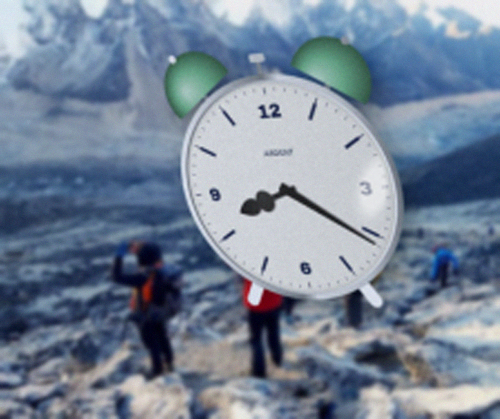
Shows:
8:21
